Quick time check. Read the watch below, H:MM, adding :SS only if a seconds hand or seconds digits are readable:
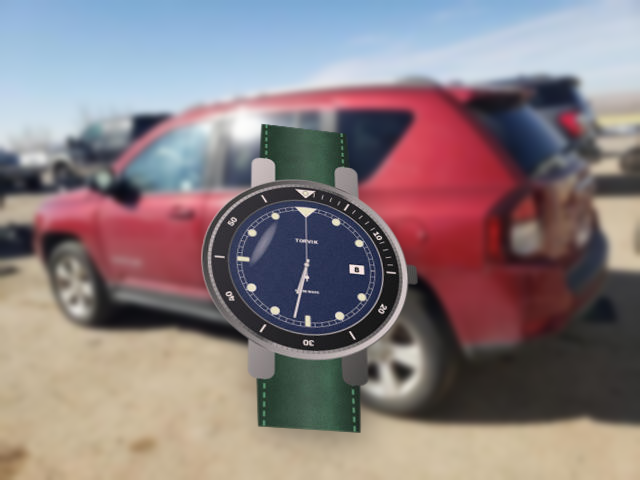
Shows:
6:32:00
